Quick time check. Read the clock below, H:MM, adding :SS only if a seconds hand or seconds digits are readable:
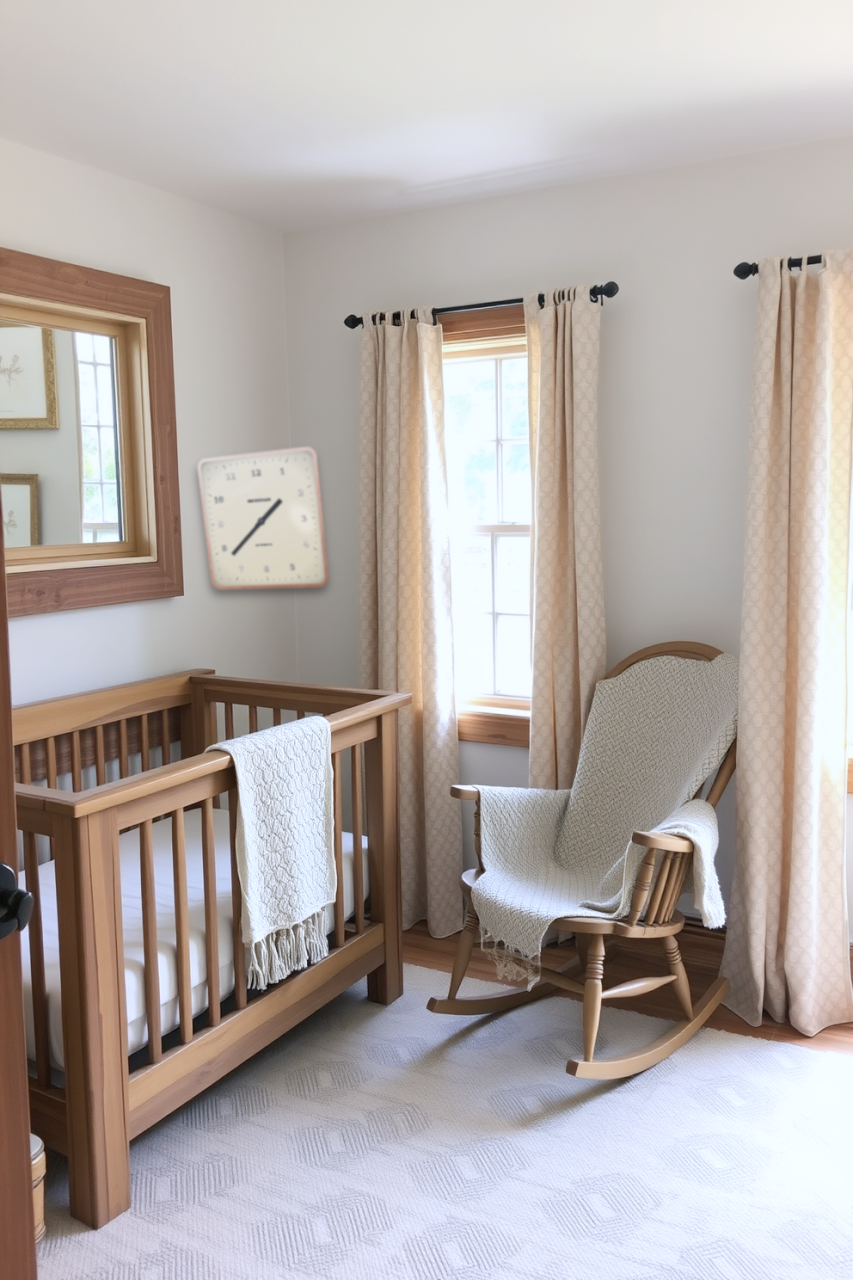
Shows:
1:38
